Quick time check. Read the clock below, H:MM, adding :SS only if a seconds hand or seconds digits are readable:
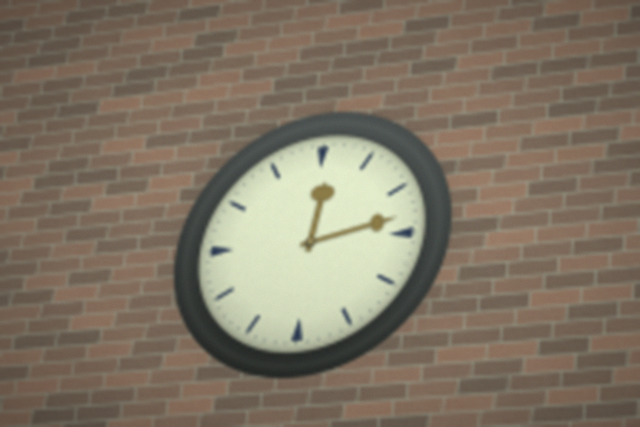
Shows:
12:13
